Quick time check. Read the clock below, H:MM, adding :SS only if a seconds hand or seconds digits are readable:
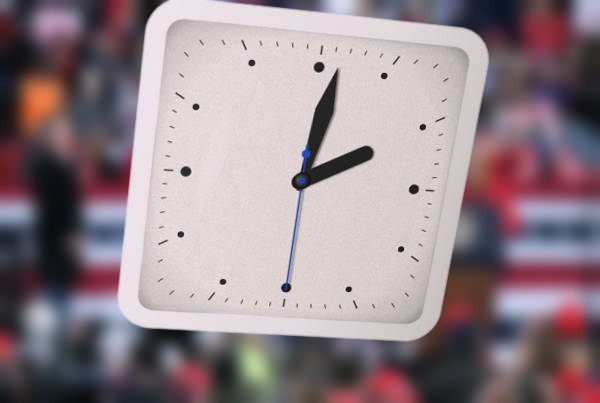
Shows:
2:01:30
